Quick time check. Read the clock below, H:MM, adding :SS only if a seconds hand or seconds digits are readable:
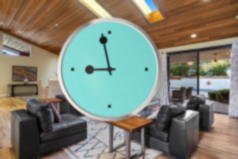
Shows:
8:58
